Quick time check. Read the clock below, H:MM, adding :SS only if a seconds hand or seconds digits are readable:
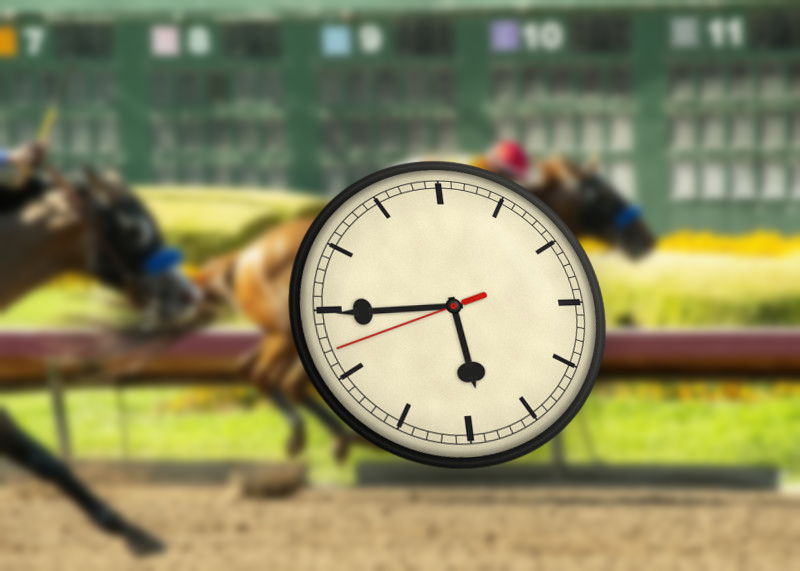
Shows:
5:44:42
